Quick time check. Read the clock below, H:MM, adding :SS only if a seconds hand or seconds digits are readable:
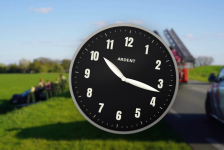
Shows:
10:17
